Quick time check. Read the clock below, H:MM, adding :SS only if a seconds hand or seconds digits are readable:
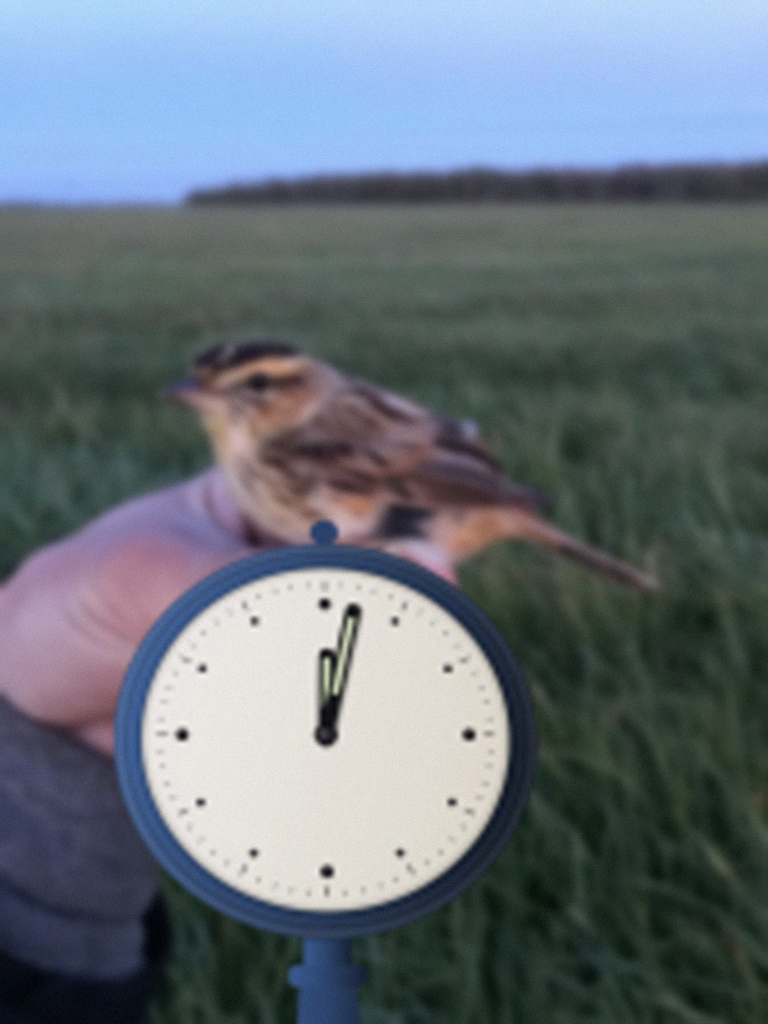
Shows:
12:02
